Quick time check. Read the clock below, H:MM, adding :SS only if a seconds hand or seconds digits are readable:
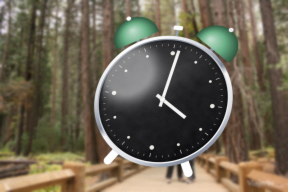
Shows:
4:01
